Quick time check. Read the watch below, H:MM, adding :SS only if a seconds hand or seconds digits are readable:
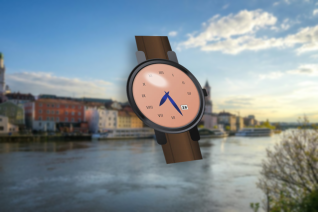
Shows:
7:26
